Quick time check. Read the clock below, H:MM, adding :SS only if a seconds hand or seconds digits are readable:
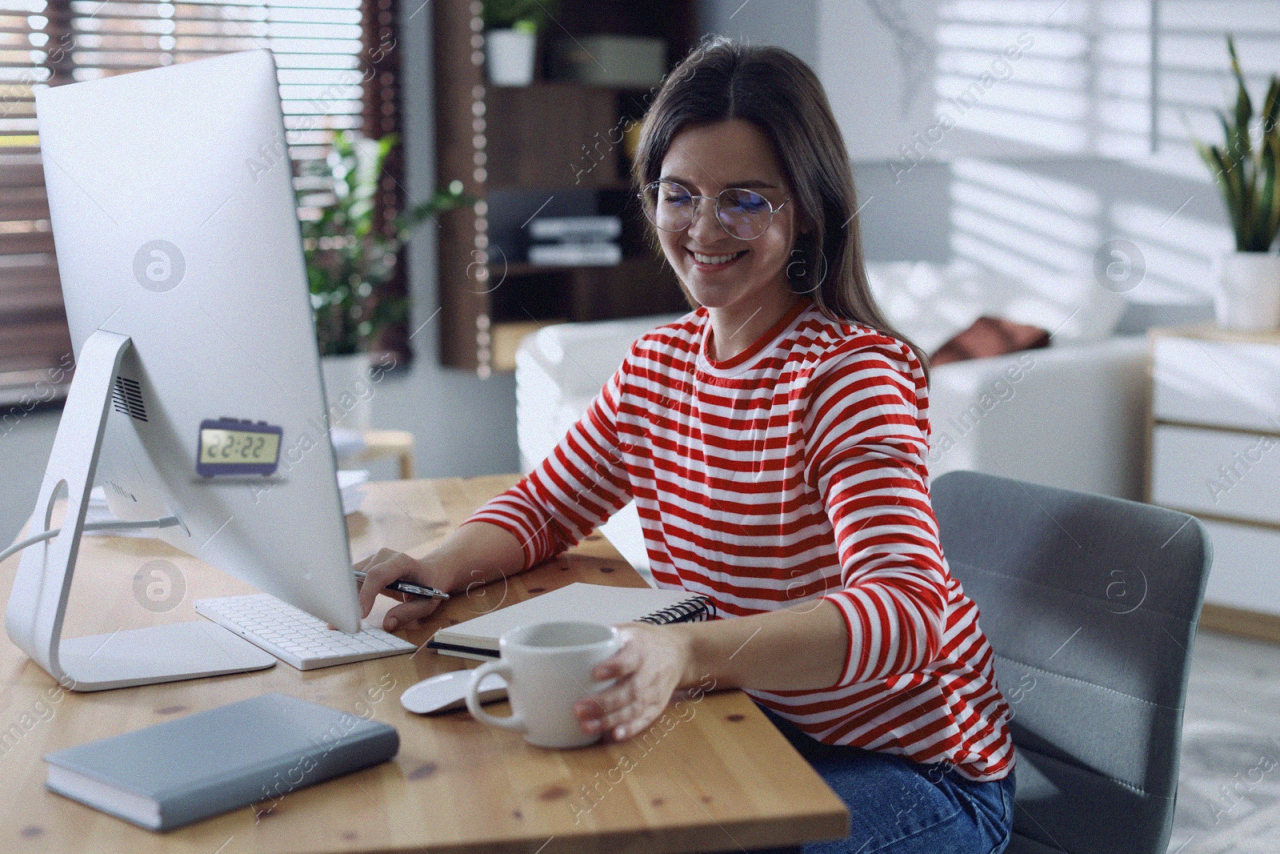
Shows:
22:22
